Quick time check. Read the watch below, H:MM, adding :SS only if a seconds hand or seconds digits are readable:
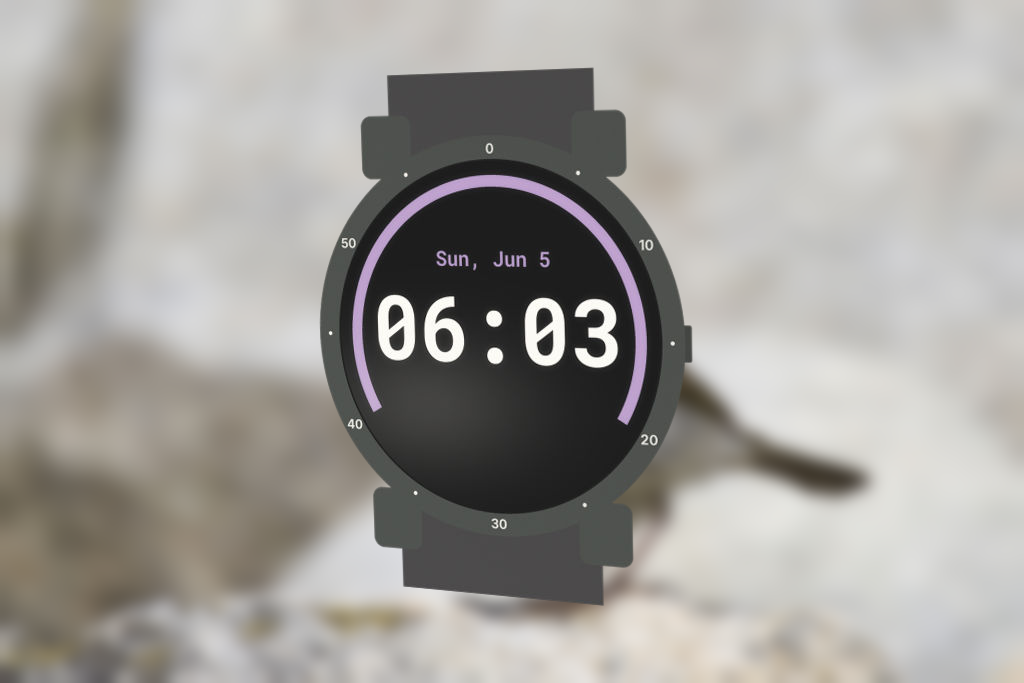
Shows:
6:03
